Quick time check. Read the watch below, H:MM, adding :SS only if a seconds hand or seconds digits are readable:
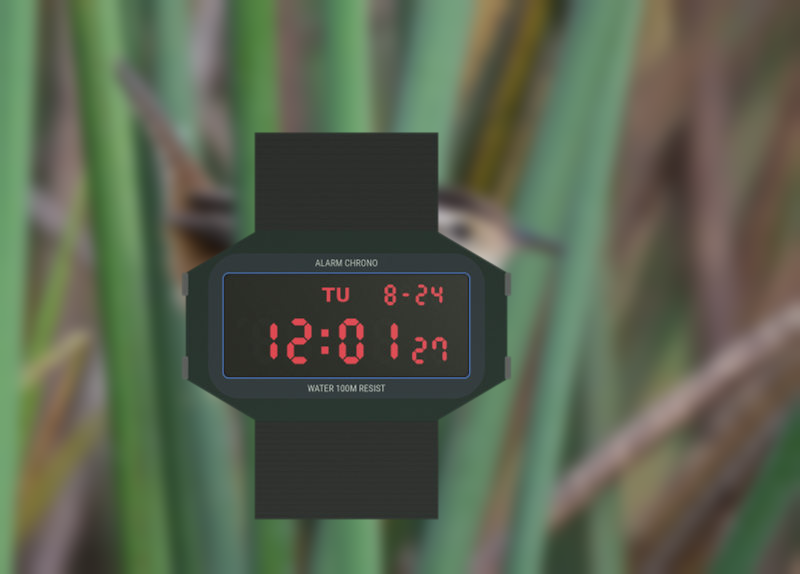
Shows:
12:01:27
